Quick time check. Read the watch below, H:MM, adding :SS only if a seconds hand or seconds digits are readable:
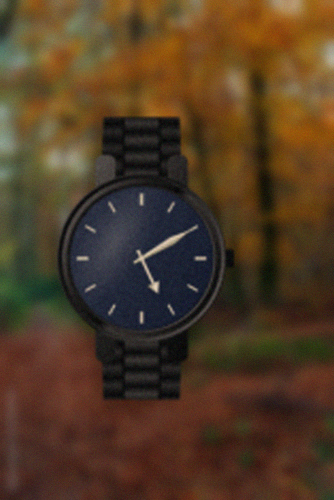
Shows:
5:10
